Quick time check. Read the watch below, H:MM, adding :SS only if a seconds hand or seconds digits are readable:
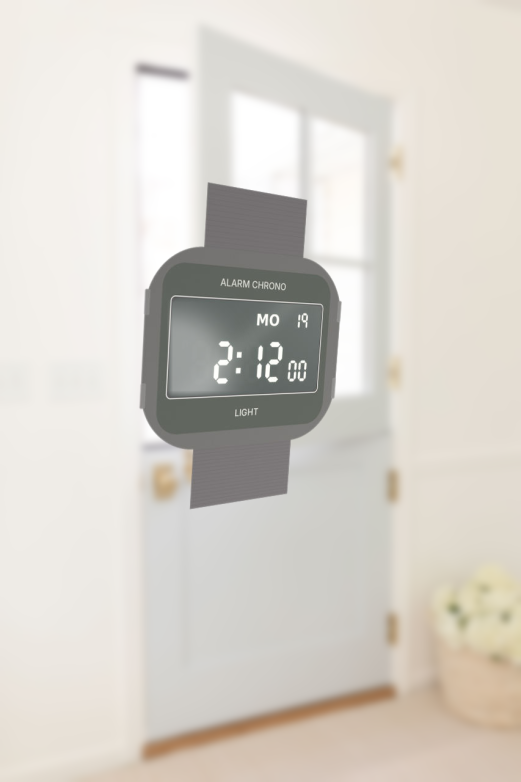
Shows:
2:12:00
